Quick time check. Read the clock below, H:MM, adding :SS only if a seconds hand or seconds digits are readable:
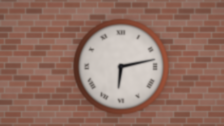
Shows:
6:13
